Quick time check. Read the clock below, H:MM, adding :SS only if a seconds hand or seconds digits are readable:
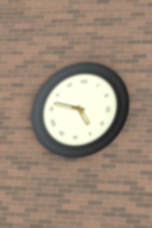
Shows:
4:47
